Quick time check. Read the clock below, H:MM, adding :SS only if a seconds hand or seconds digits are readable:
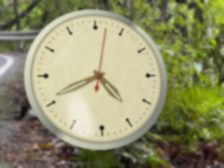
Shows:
4:41:02
